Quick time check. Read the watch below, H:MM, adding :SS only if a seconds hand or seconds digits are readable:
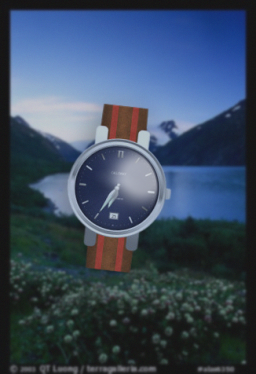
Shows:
6:35
